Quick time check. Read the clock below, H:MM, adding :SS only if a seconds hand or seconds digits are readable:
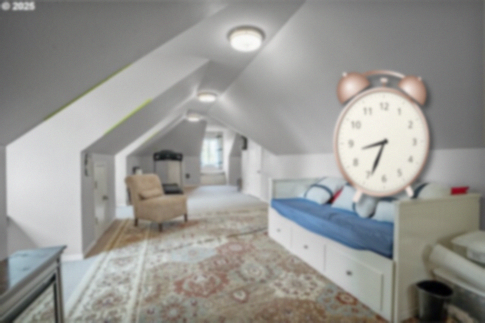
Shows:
8:34
